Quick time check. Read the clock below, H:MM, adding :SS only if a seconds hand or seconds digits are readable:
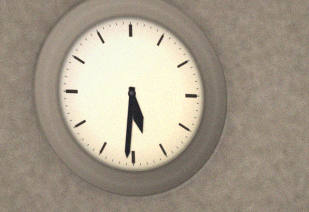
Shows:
5:31
